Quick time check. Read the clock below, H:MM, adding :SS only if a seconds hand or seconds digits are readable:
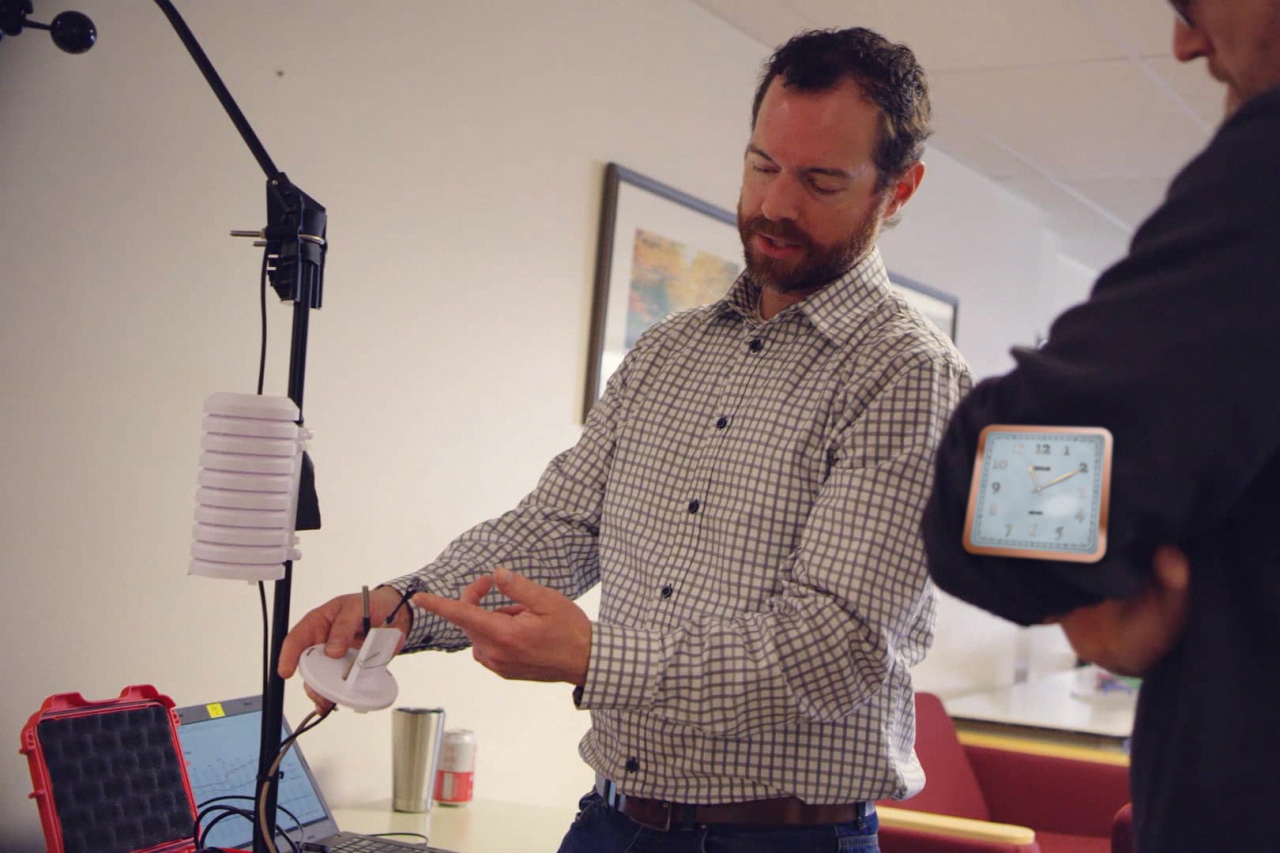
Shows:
11:10
